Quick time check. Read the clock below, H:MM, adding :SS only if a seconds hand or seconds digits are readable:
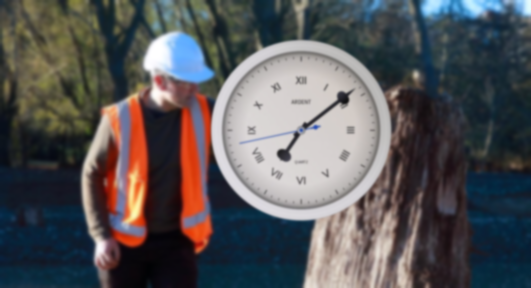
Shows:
7:08:43
